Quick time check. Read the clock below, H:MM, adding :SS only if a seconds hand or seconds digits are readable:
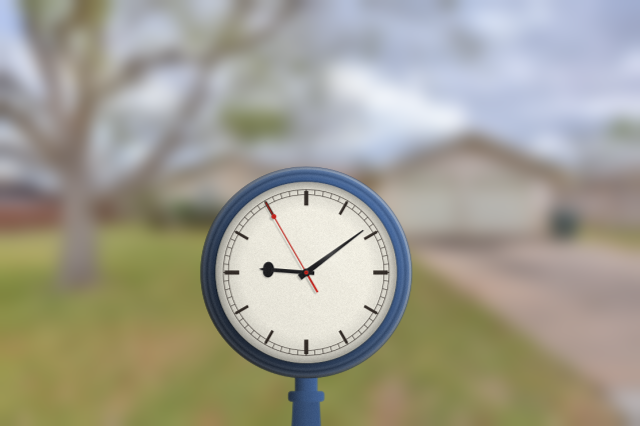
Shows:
9:08:55
